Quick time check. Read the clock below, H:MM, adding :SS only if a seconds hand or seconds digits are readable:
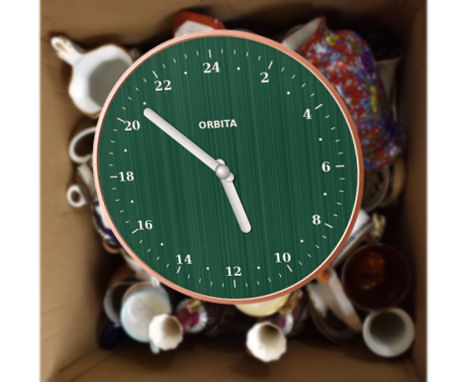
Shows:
10:52
